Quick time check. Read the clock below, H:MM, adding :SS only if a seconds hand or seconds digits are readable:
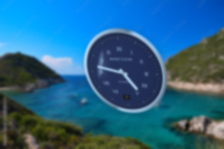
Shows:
4:47
